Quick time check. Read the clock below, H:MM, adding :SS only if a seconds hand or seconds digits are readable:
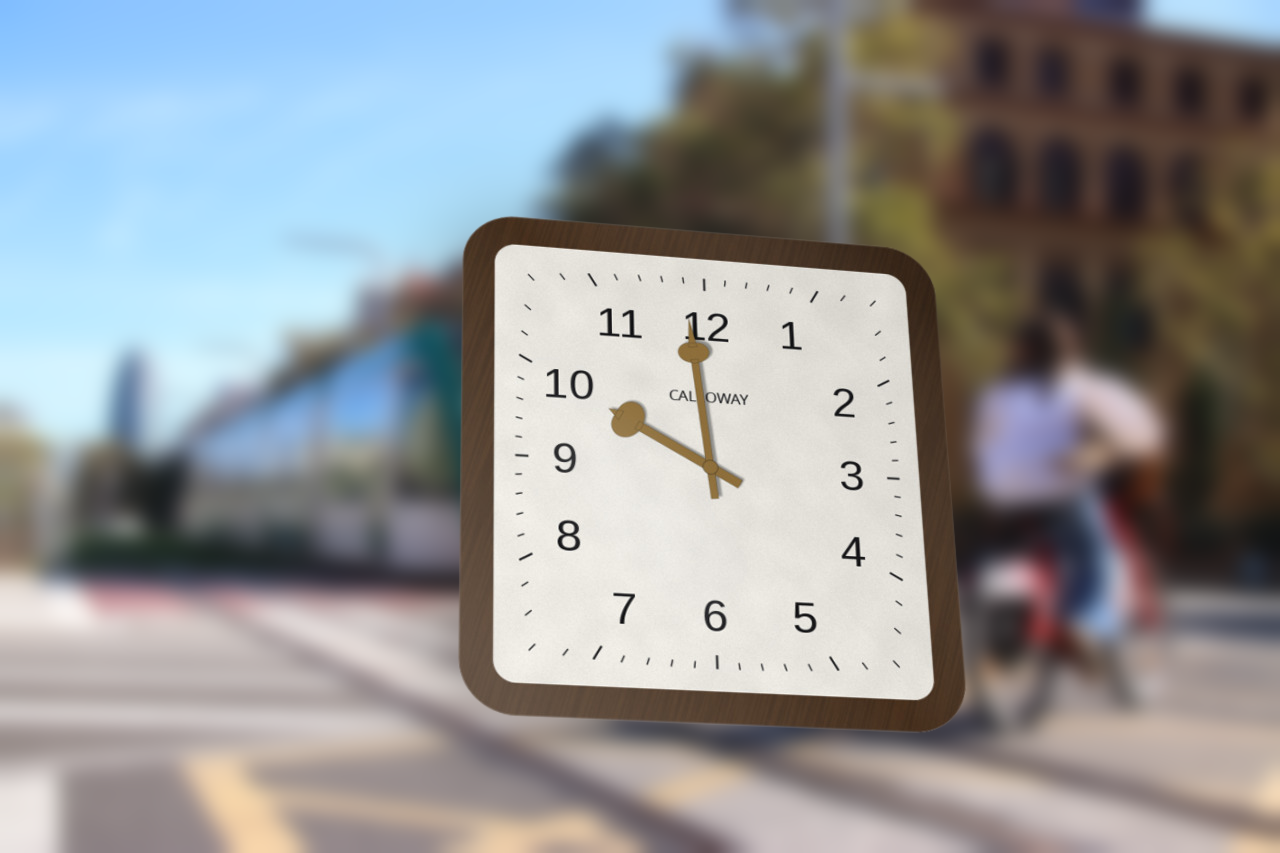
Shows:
9:59
